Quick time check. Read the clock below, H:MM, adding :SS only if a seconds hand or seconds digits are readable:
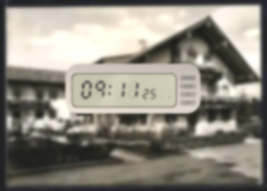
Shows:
9:11
